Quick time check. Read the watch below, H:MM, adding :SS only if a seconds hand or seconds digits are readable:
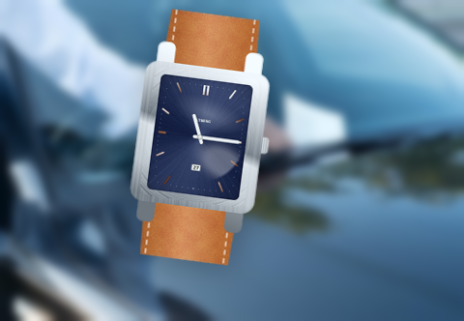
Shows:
11:15
